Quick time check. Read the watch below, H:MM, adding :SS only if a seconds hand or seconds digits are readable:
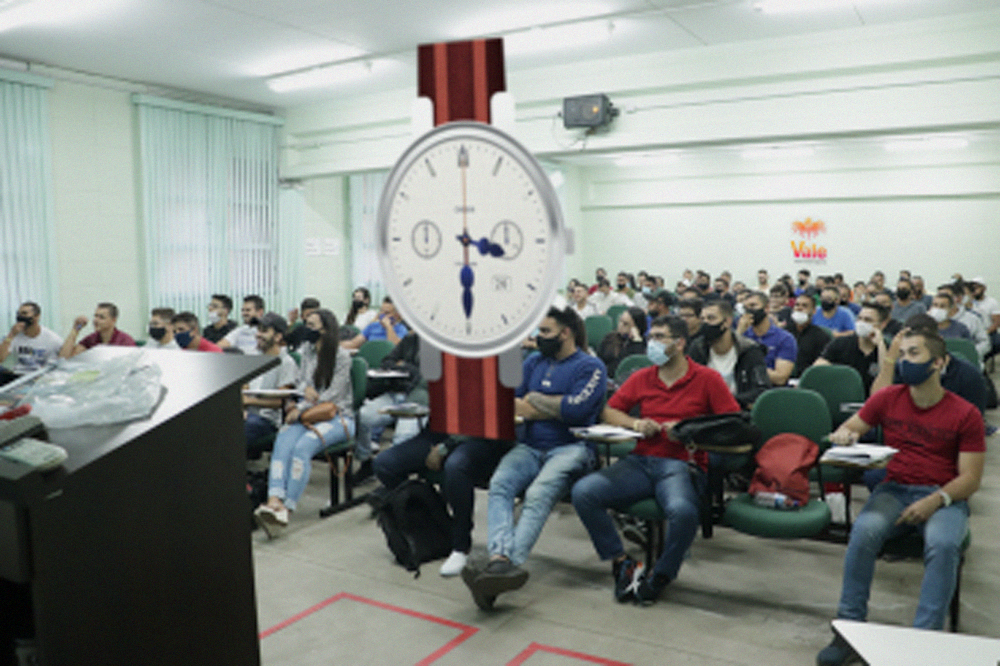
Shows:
3:30
